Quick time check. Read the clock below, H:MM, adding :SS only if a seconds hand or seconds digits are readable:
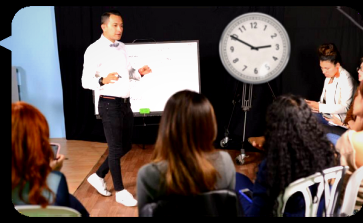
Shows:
2:50
